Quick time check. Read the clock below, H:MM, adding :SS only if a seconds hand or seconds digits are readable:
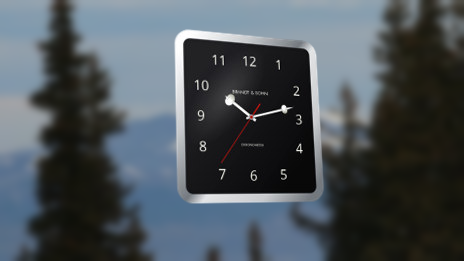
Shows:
10:12:36
